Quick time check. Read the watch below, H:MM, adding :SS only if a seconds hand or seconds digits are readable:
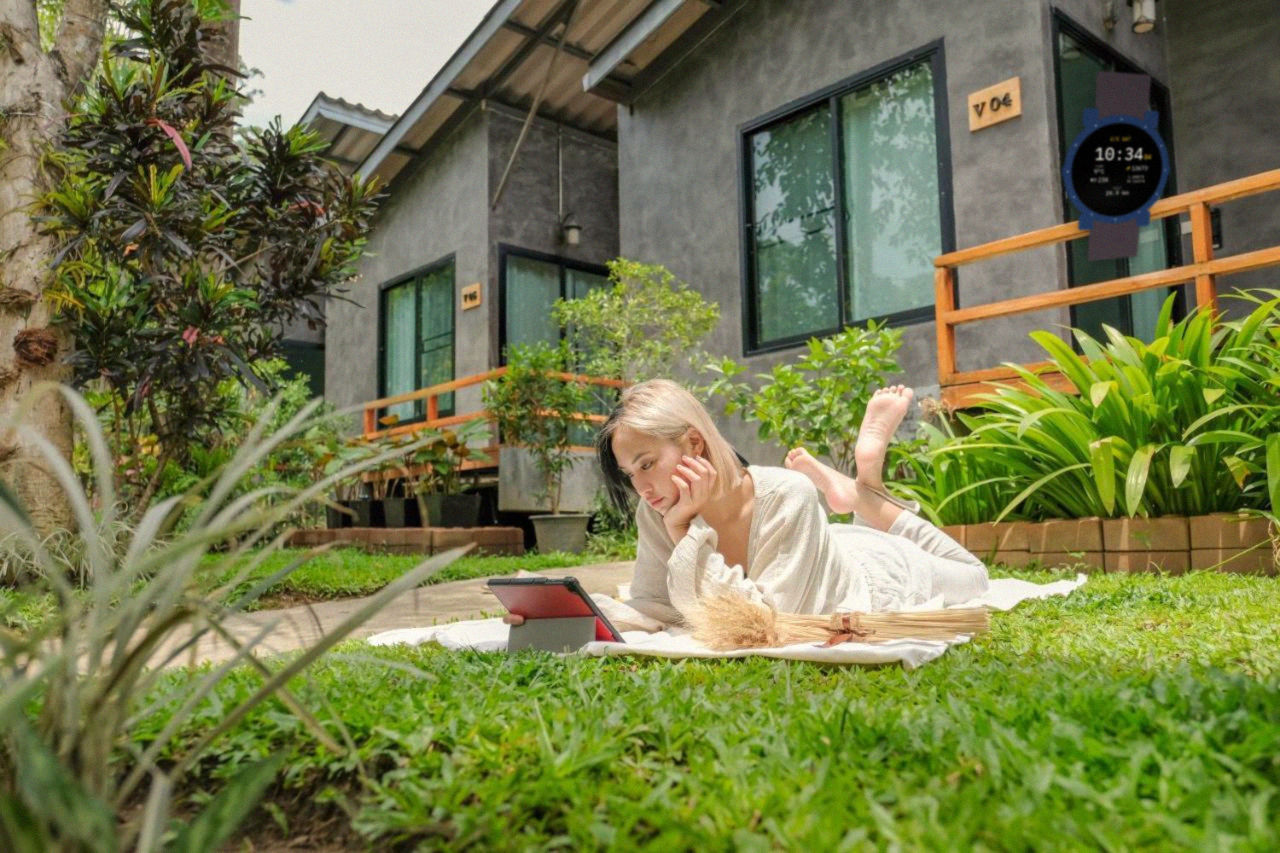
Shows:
10:34
